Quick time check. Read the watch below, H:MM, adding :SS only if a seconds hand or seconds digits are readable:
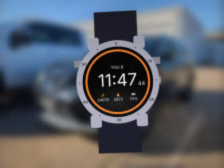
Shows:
11:47
